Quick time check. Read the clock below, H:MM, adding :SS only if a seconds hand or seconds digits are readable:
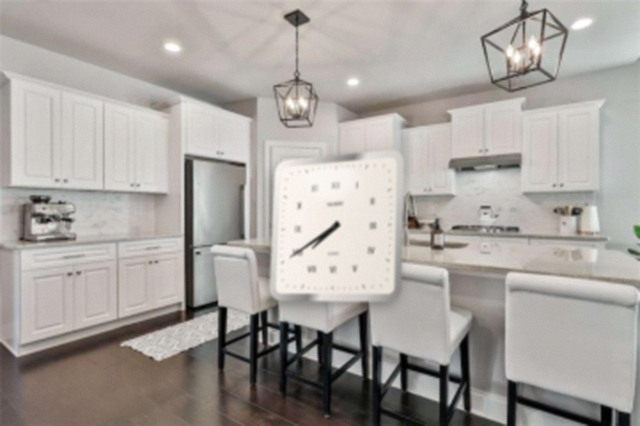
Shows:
7:40
